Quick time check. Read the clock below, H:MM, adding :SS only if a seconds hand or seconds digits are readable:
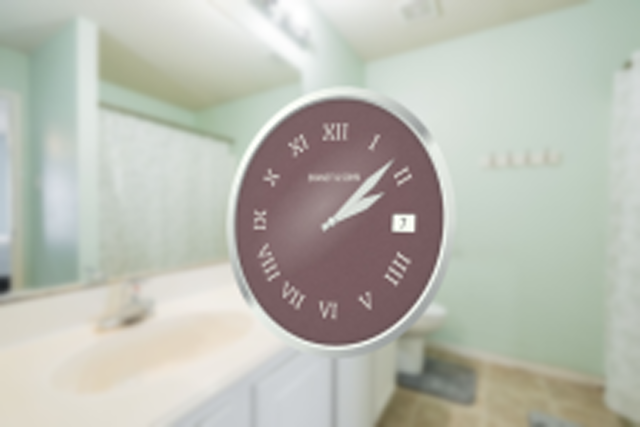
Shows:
2:08
